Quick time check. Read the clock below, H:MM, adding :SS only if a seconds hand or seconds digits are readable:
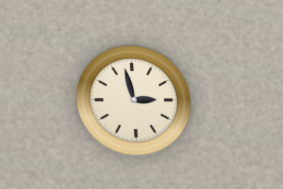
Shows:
2:58
